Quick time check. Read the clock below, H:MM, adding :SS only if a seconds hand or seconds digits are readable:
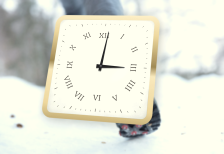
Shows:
3:01
